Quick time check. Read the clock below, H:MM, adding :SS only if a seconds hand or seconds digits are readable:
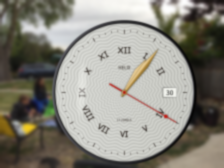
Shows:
1:06:20
